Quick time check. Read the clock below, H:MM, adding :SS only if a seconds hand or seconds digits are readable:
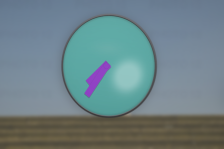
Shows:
7:36
